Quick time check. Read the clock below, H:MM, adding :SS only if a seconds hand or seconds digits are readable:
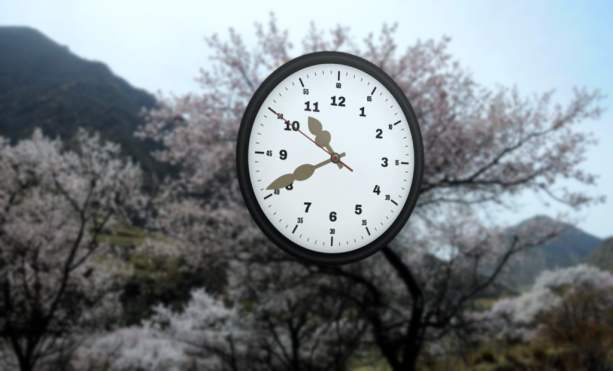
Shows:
10:40:50
